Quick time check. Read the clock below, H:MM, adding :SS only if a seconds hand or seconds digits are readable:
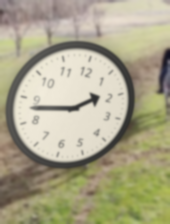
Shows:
1:43
